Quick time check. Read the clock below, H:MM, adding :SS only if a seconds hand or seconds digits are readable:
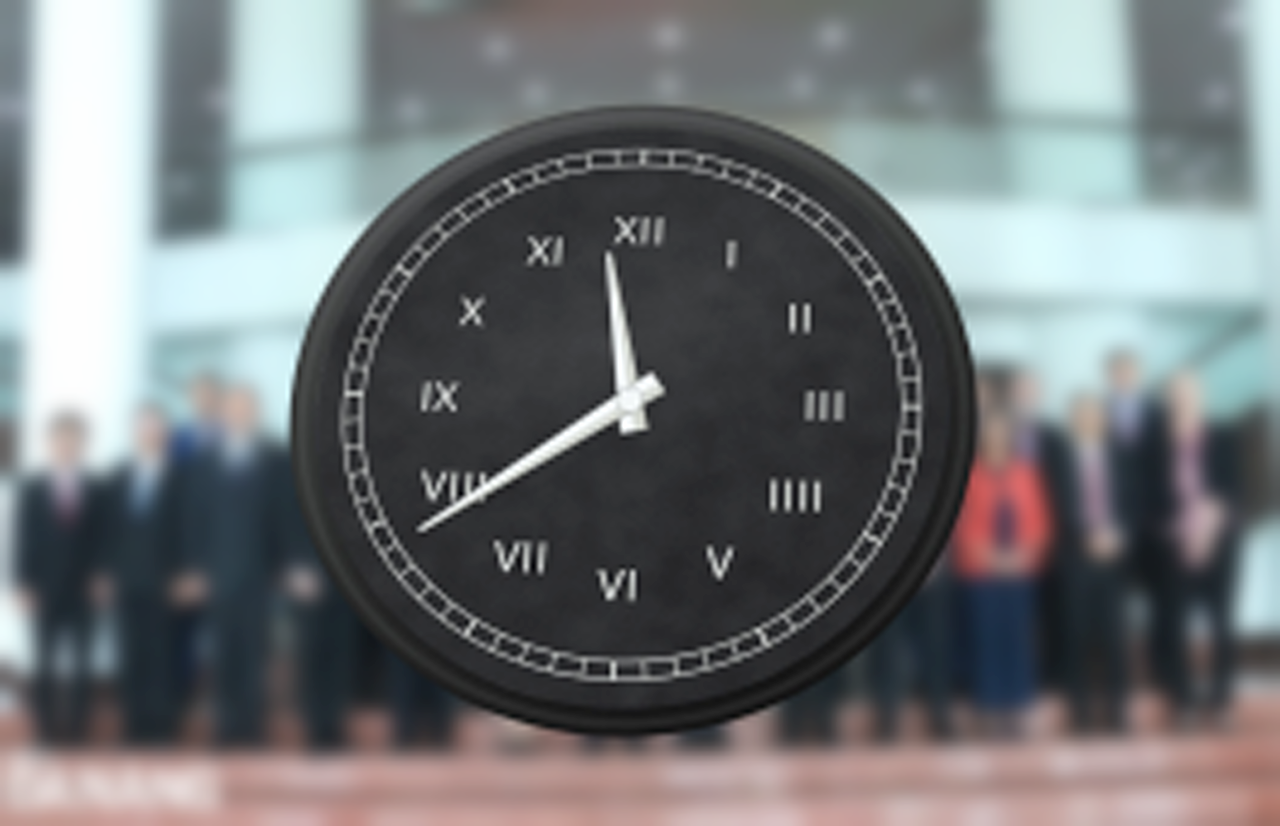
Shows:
11:39
